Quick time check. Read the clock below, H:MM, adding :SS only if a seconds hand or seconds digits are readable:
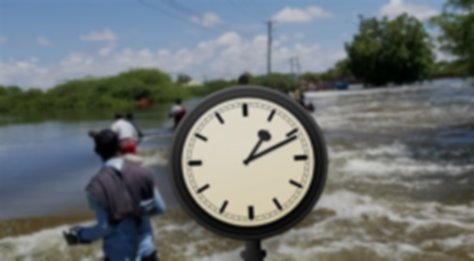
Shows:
1:11
